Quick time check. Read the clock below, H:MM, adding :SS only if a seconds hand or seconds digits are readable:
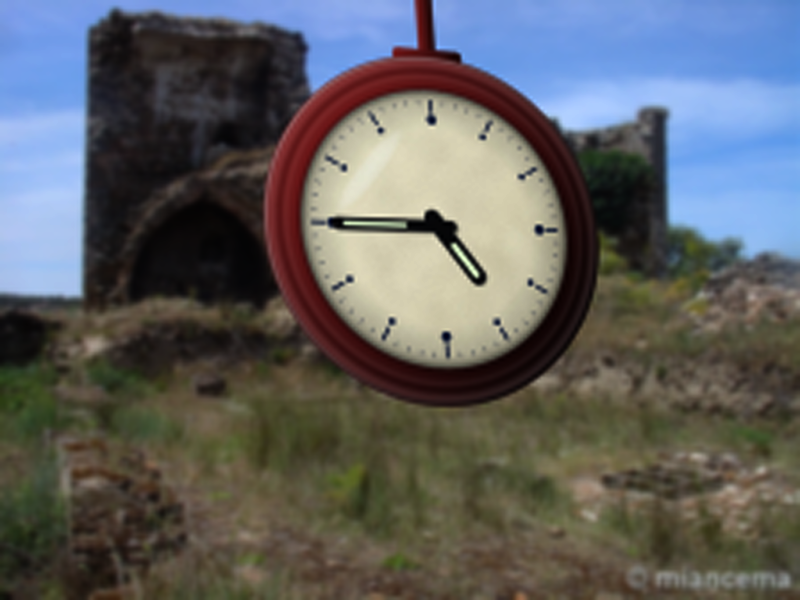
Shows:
4:45
